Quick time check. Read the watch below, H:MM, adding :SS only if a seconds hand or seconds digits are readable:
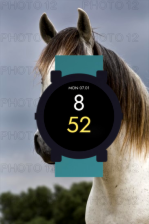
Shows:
8:52
